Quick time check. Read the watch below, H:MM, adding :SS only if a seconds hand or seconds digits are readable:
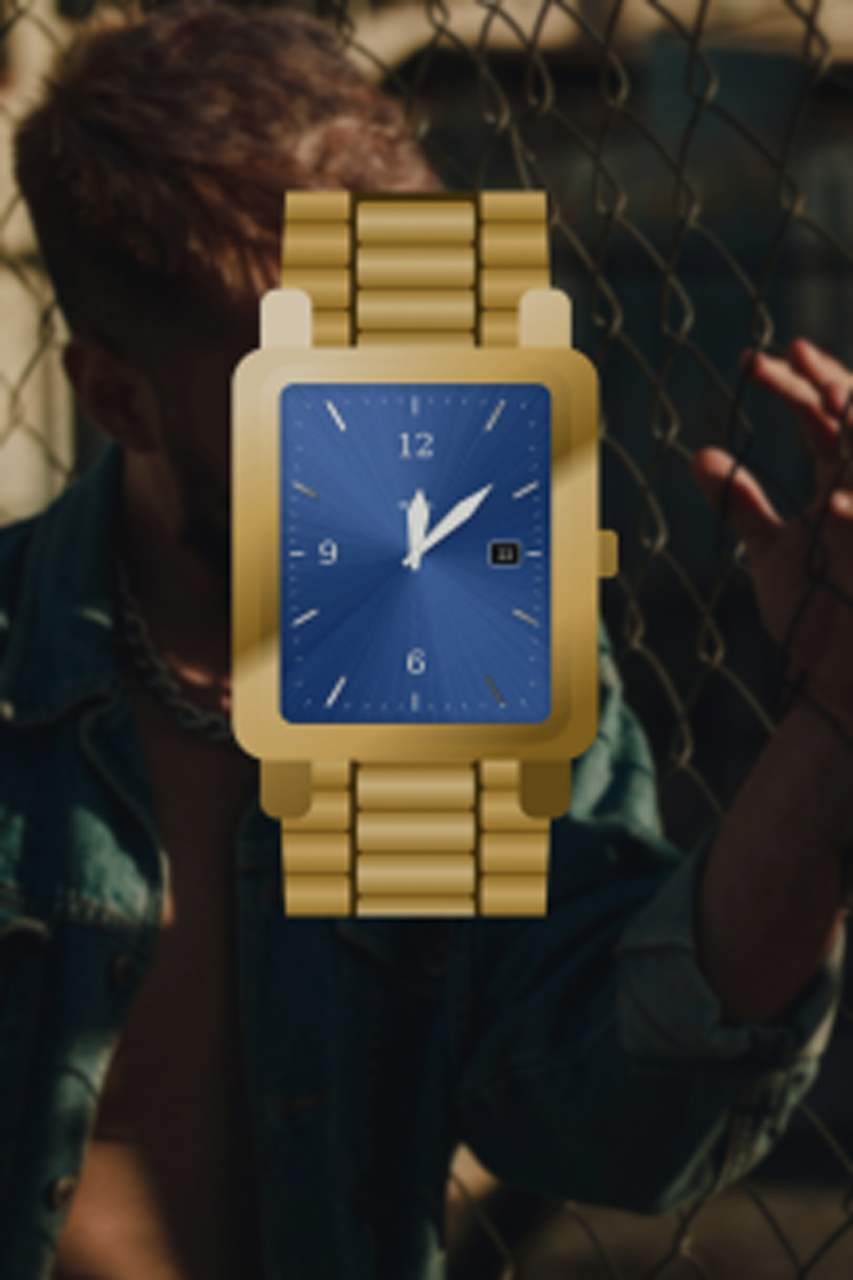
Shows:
12:08
